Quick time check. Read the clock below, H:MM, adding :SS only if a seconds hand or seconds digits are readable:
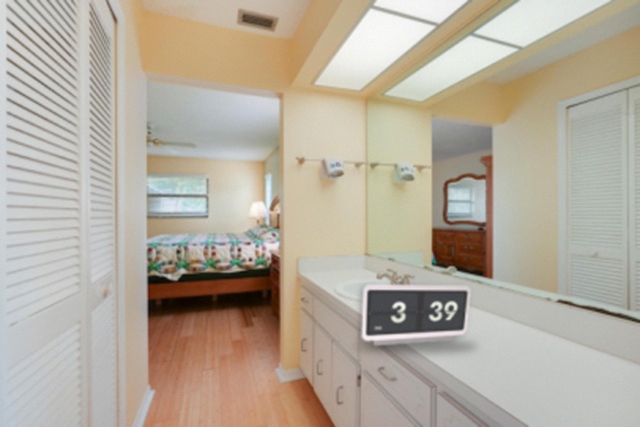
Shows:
3:39
